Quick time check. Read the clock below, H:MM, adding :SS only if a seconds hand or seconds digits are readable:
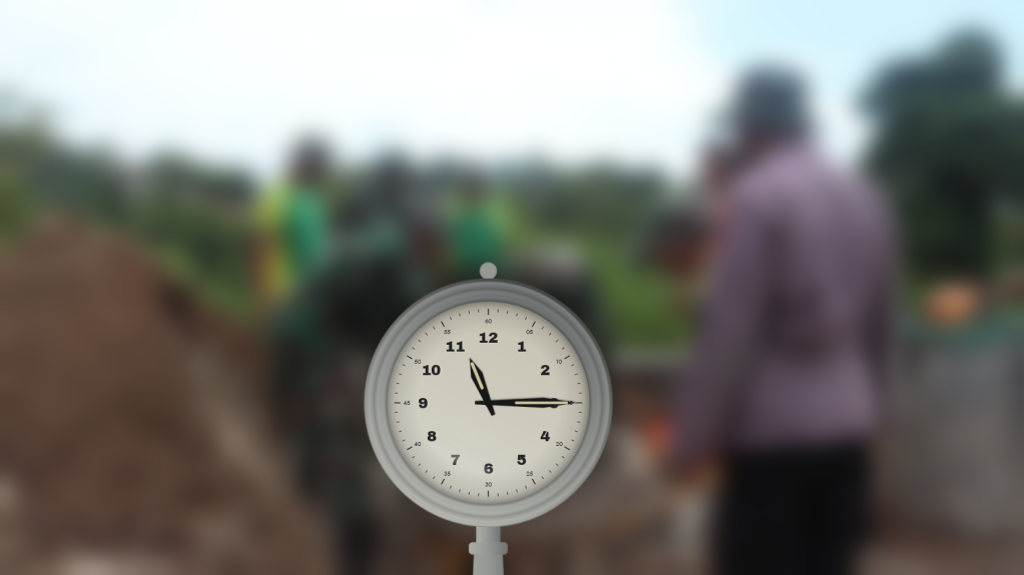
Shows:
11:15
